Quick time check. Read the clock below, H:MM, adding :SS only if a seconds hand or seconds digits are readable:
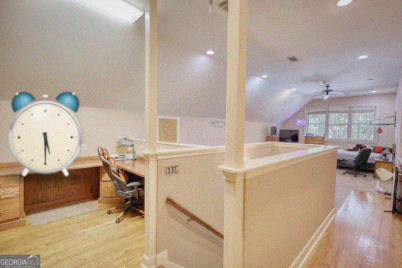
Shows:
5:30
